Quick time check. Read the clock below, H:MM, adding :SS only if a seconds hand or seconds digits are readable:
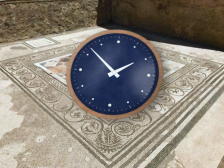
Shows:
1:52
